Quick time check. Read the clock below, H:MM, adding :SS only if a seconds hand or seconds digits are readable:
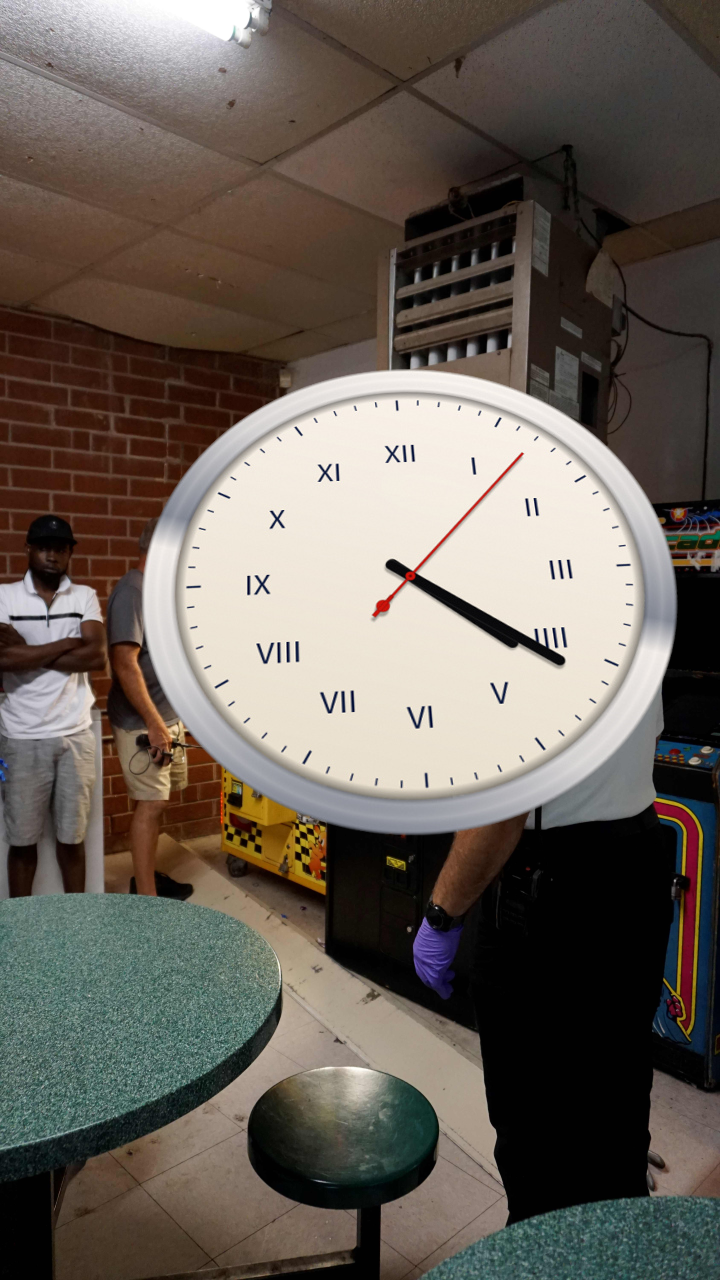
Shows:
4:21:07
